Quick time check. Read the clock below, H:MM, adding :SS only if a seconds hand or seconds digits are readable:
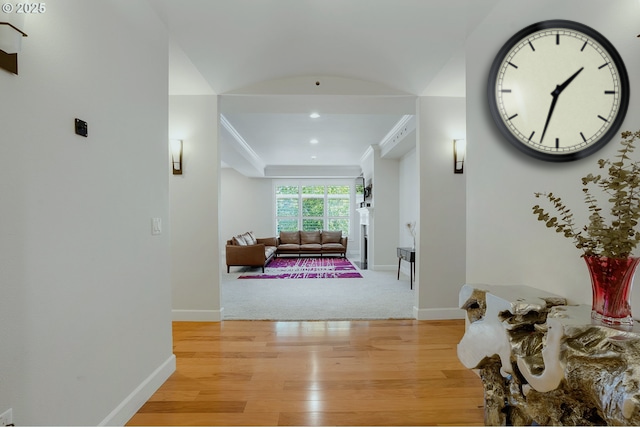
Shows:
1:33
